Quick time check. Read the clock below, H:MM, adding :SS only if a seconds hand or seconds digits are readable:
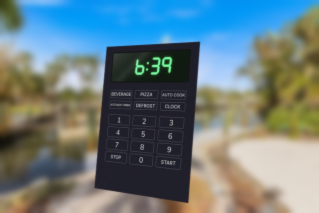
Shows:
6:39
